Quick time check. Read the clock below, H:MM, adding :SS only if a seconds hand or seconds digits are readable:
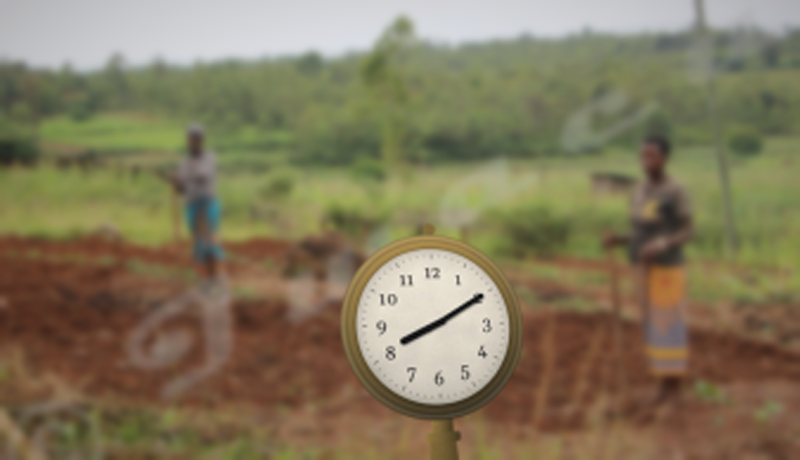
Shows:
8:10
